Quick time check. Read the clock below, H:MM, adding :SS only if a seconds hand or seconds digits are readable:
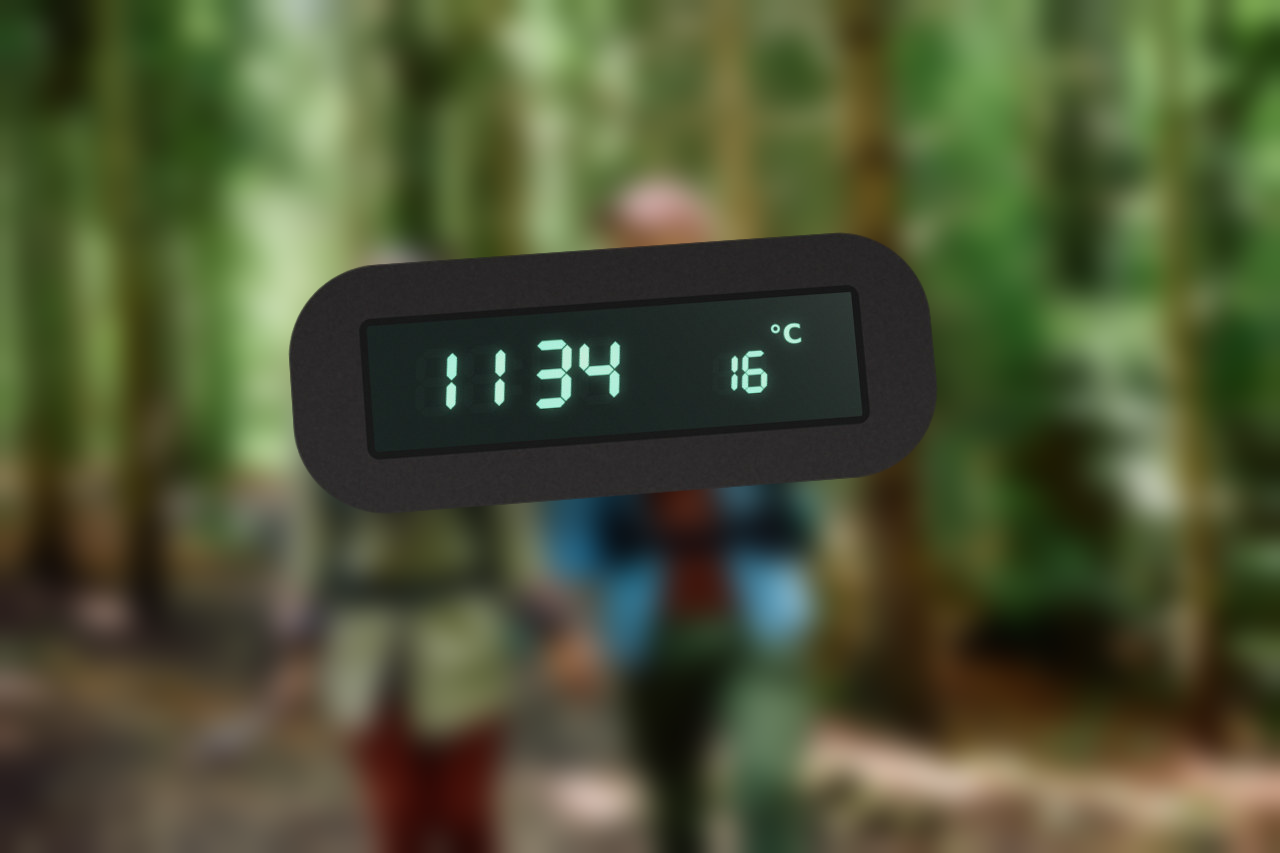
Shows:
11:34
